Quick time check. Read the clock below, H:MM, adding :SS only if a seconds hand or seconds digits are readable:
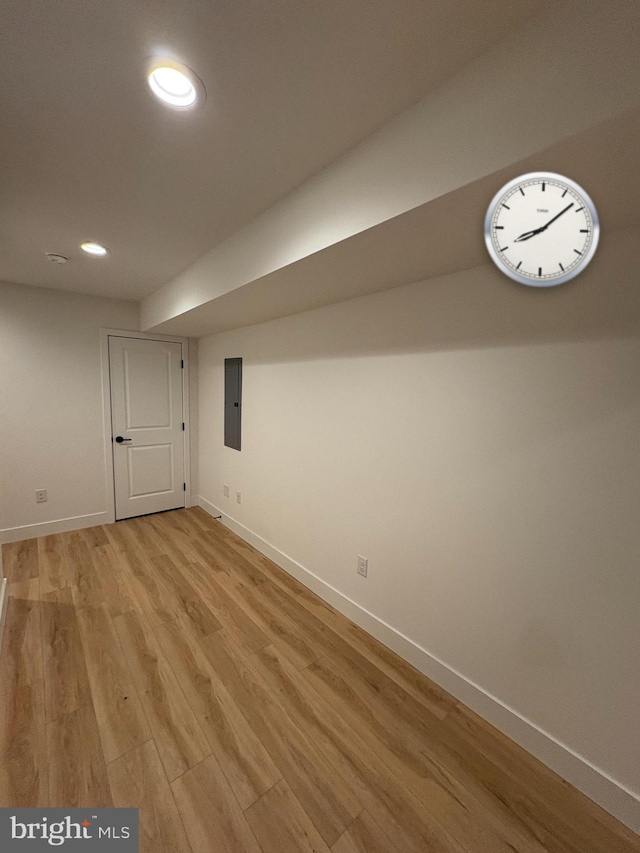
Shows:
8:08
